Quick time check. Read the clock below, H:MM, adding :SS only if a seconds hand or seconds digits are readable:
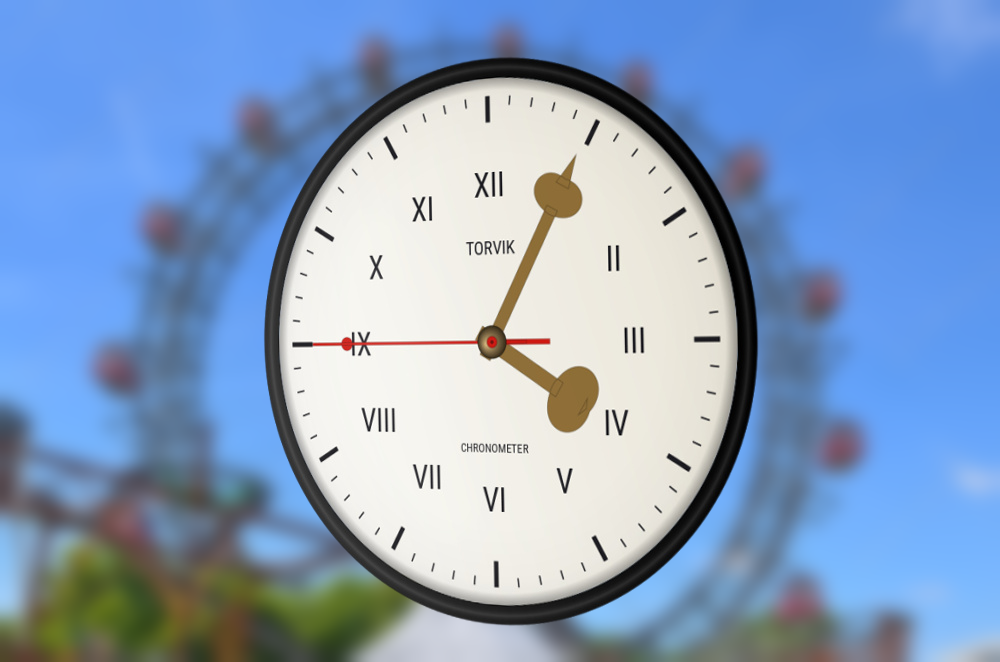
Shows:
4:04:45
